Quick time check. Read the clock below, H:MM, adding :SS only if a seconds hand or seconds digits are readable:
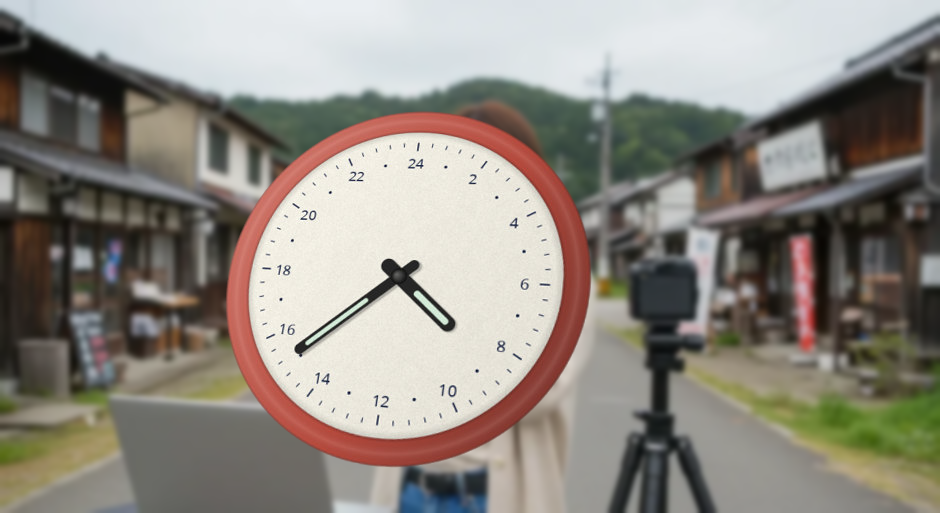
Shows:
8:38
